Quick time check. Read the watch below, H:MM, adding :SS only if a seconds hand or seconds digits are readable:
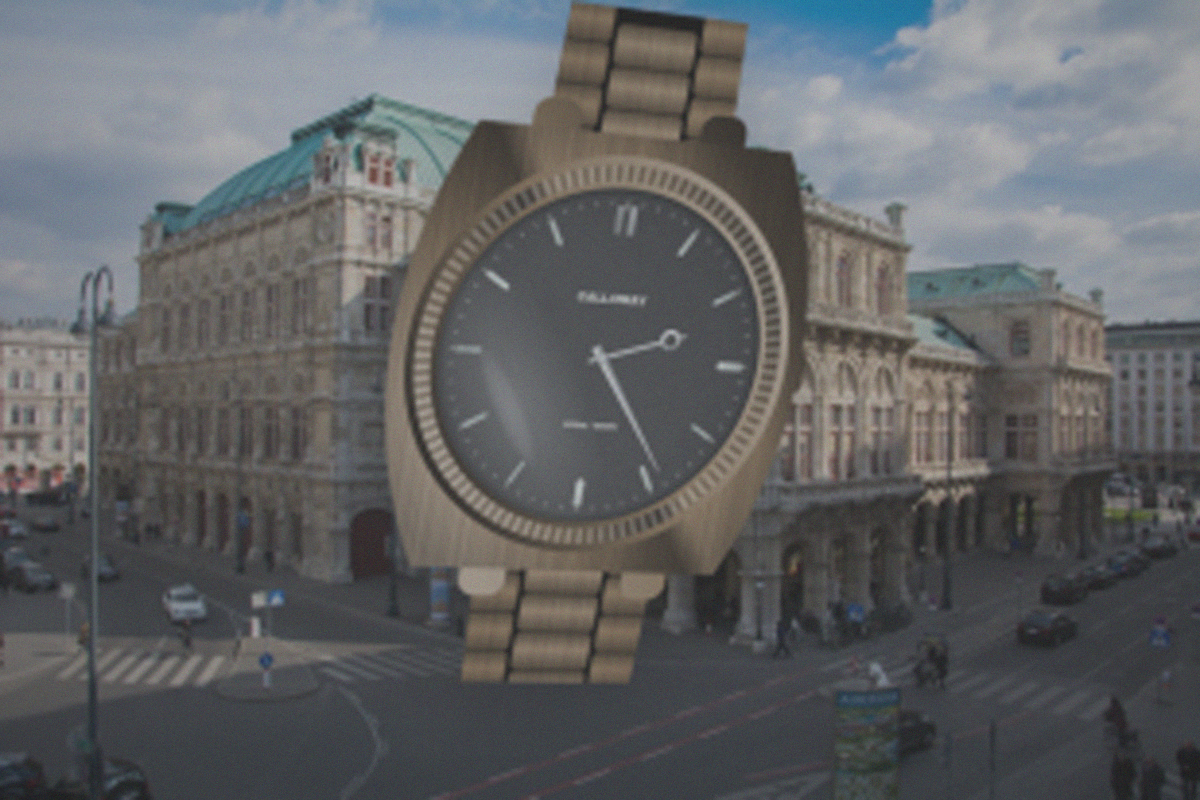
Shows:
2:24
